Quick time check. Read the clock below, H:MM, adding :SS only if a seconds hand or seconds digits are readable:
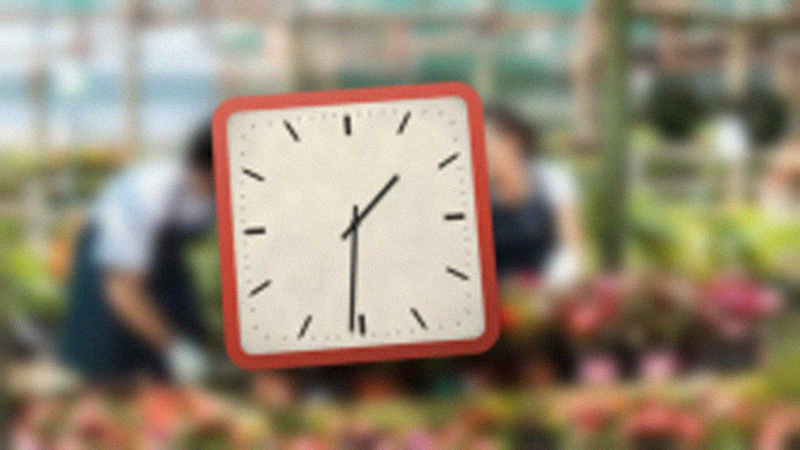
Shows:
1:31
